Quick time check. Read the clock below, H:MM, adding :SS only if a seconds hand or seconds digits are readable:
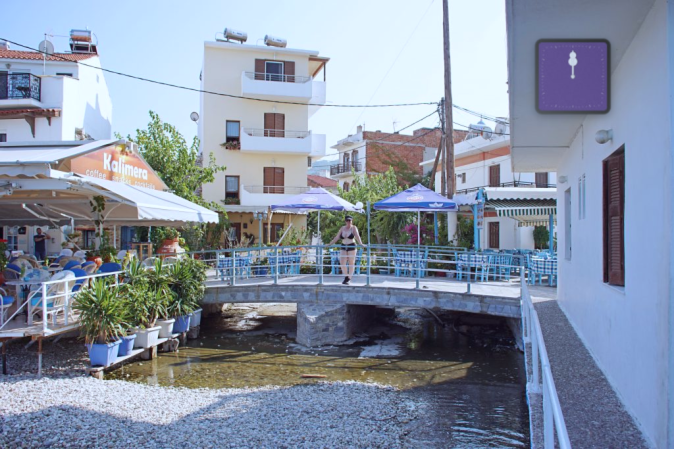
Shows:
12:00
